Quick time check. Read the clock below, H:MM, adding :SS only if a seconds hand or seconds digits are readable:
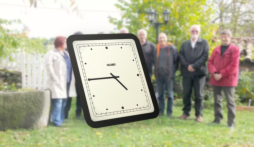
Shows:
4:45
